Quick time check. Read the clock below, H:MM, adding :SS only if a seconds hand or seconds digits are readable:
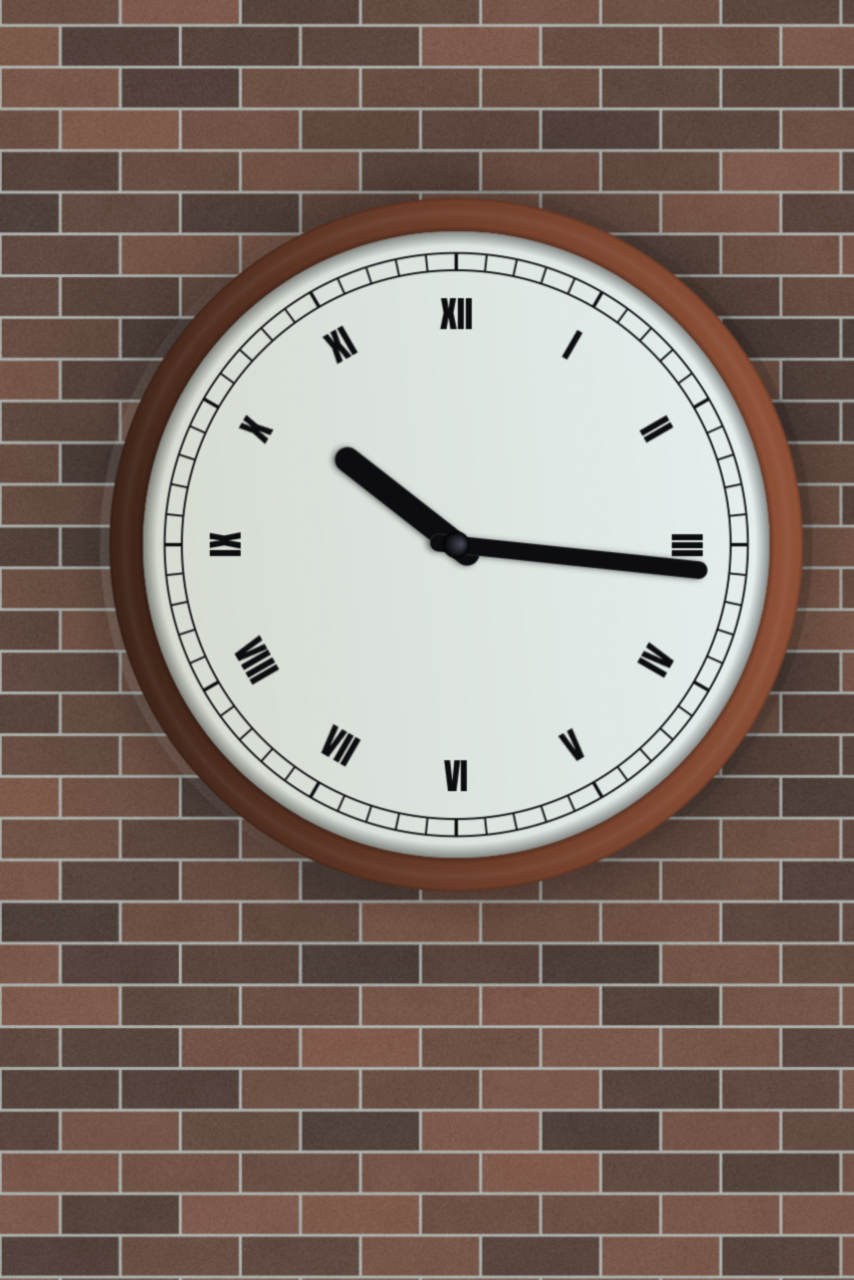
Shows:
10:16
